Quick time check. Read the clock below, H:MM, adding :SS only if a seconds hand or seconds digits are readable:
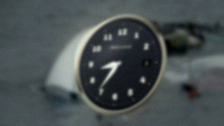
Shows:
8:36
